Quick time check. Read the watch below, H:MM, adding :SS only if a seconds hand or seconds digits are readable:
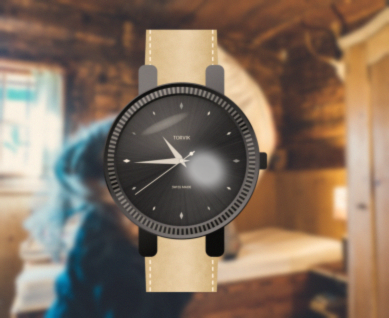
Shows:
10:44:39
